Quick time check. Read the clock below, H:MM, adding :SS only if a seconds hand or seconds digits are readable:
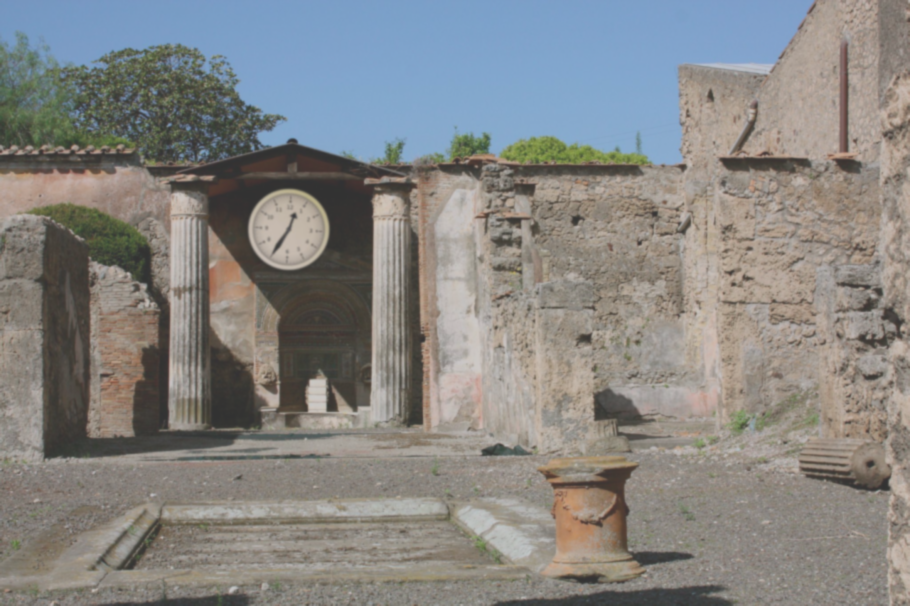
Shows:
12:35
